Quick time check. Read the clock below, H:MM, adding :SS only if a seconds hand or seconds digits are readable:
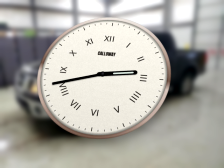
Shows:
2:42
